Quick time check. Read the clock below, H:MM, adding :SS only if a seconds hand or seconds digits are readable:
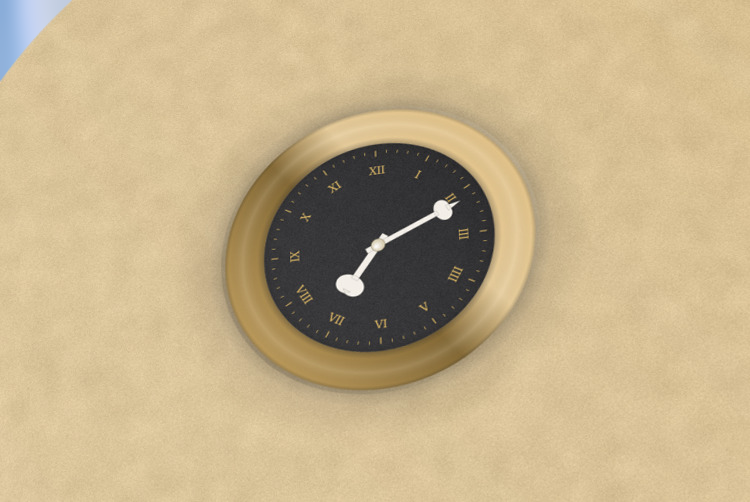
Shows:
7:11
